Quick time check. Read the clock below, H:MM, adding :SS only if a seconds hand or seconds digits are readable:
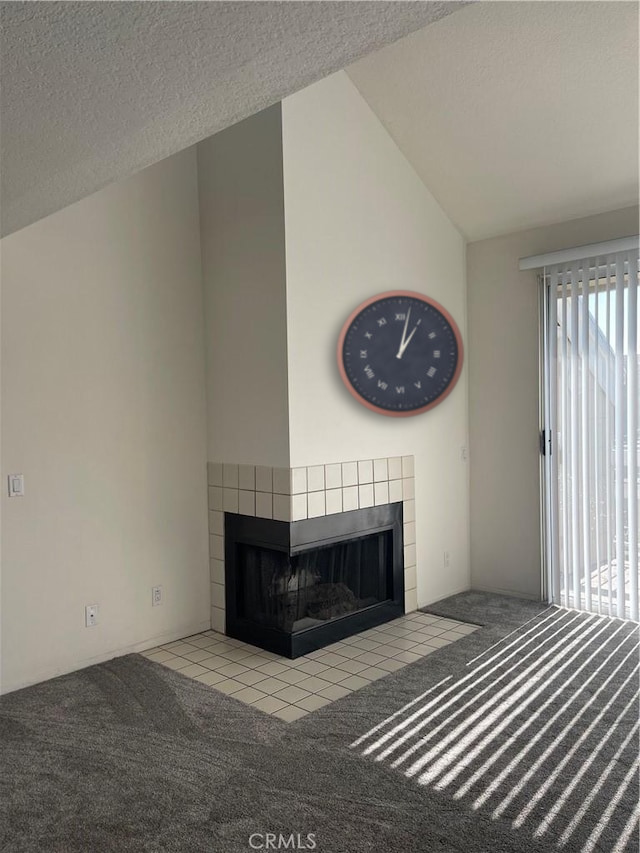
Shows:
1:02
